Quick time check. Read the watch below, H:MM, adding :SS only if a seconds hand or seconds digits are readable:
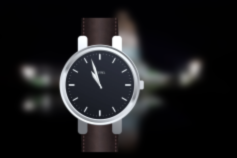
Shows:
10:57
